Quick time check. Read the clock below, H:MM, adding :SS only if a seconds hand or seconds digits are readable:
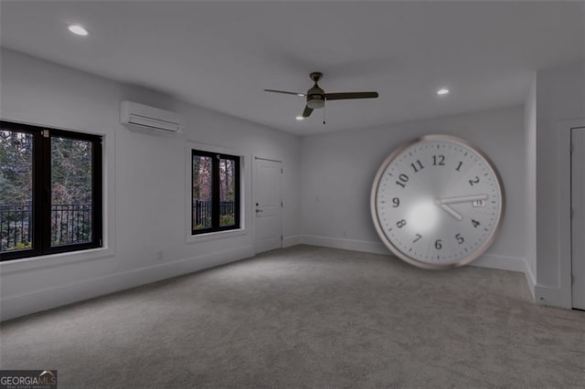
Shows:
4:14
